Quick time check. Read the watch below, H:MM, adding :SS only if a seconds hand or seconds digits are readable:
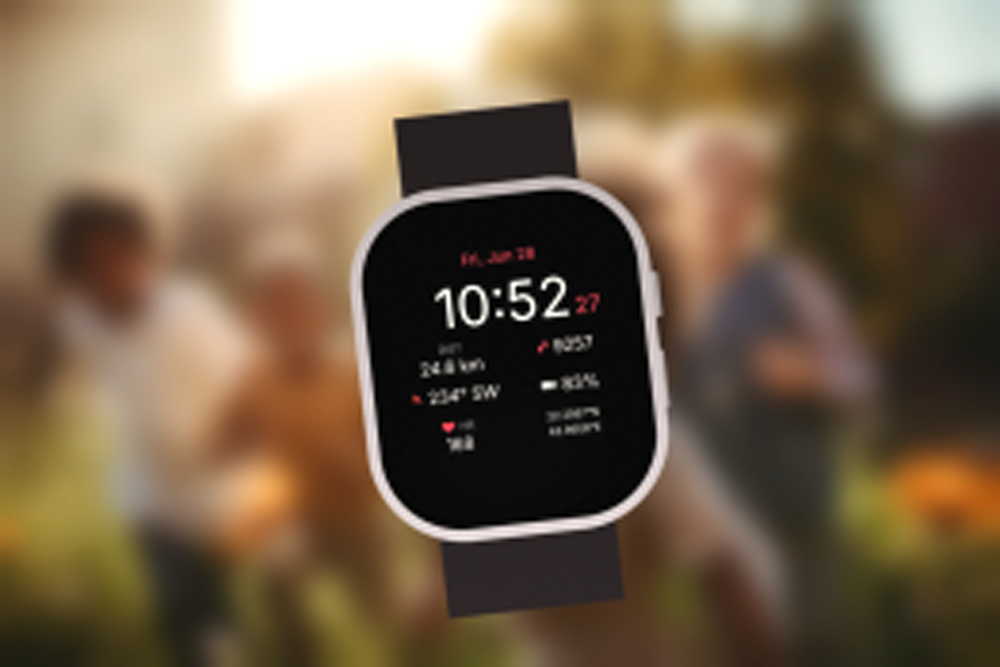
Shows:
10:52
